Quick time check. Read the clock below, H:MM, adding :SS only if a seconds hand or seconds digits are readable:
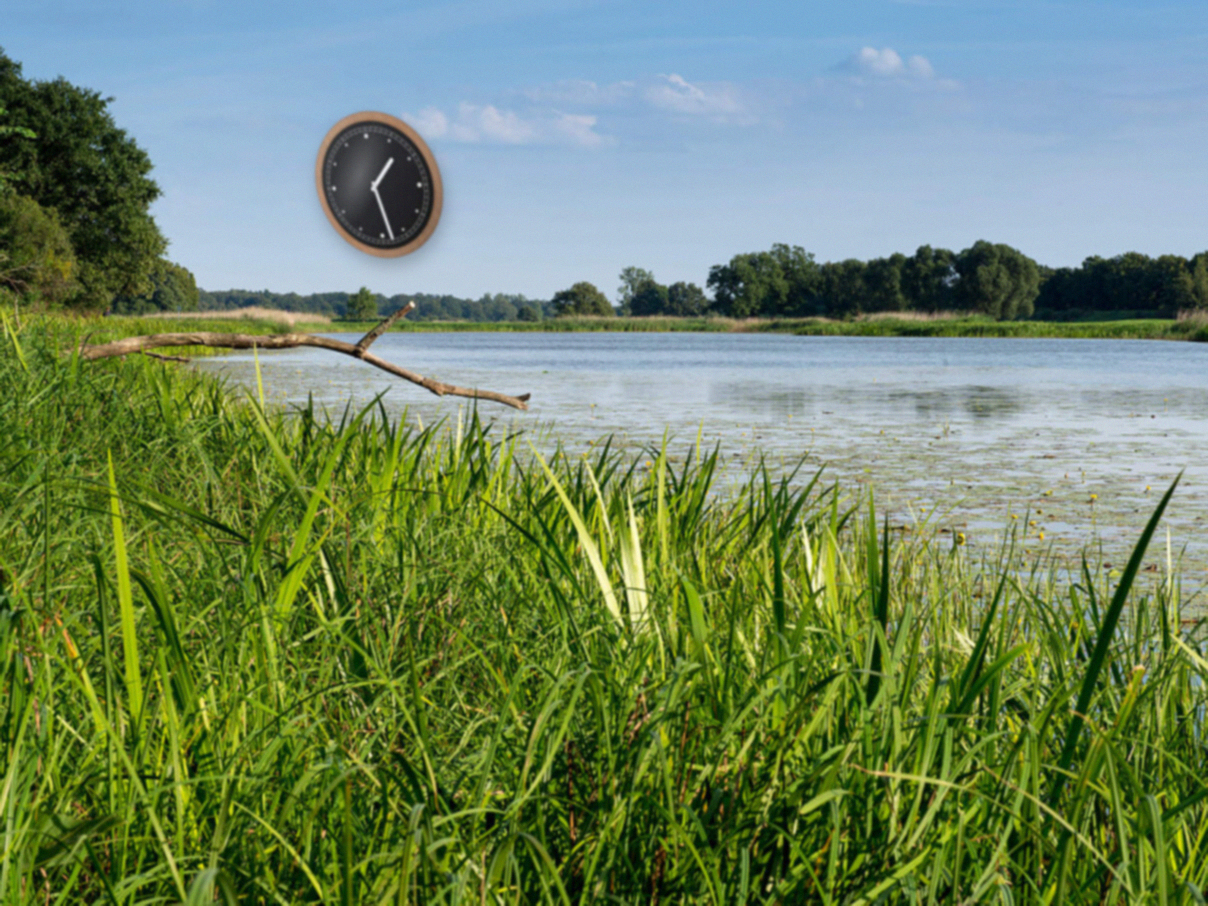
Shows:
1:28
